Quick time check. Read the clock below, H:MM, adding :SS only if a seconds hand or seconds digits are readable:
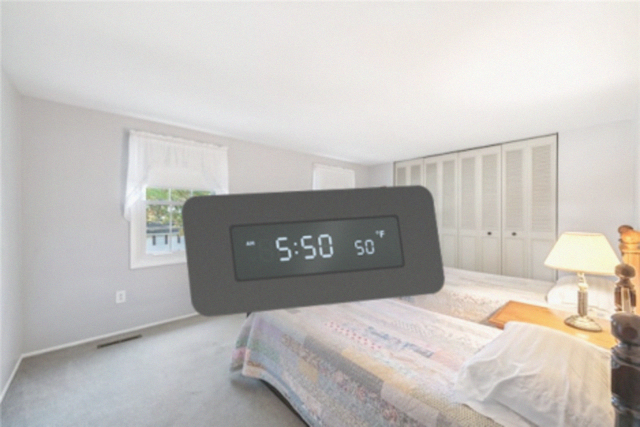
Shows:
5:50
